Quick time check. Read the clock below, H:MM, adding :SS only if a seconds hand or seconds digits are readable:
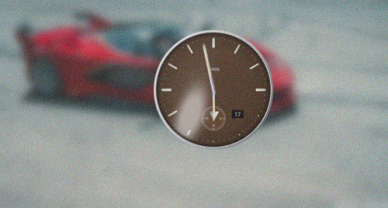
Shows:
5:58
